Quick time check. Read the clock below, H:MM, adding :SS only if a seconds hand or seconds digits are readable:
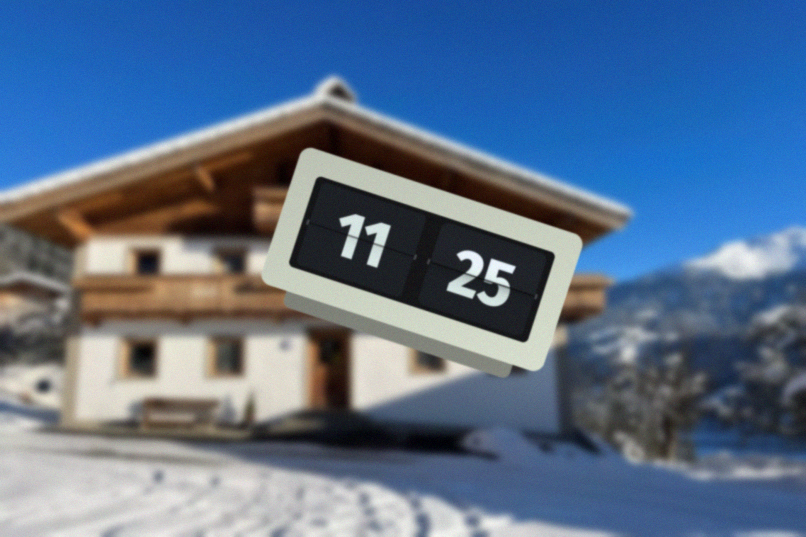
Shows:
11:25
